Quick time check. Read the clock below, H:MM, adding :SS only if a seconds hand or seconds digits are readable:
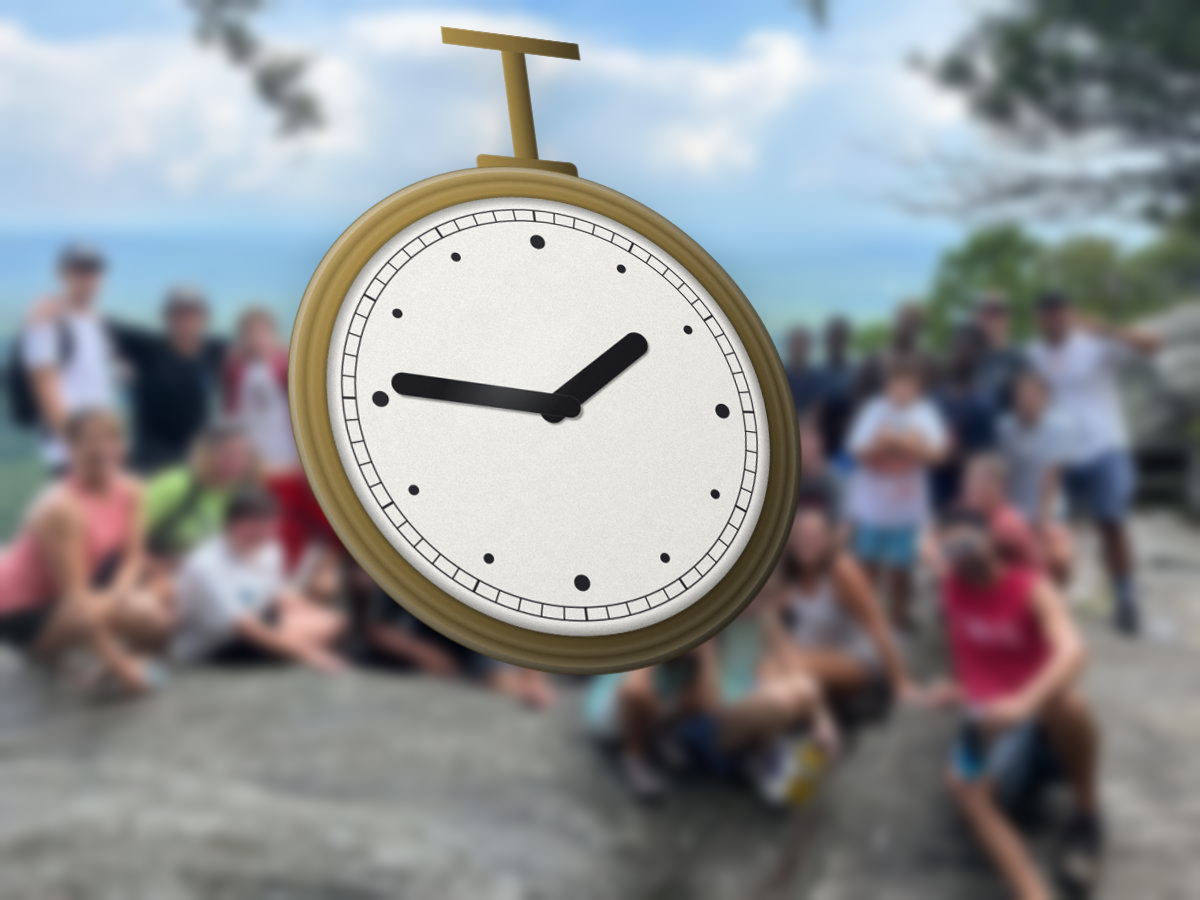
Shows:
1:46
